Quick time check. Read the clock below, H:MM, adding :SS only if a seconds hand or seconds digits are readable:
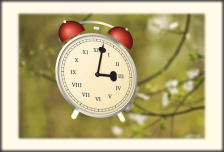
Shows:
3:02
